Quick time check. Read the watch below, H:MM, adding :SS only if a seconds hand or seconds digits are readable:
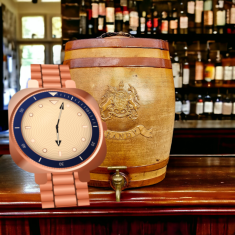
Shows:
6:03
